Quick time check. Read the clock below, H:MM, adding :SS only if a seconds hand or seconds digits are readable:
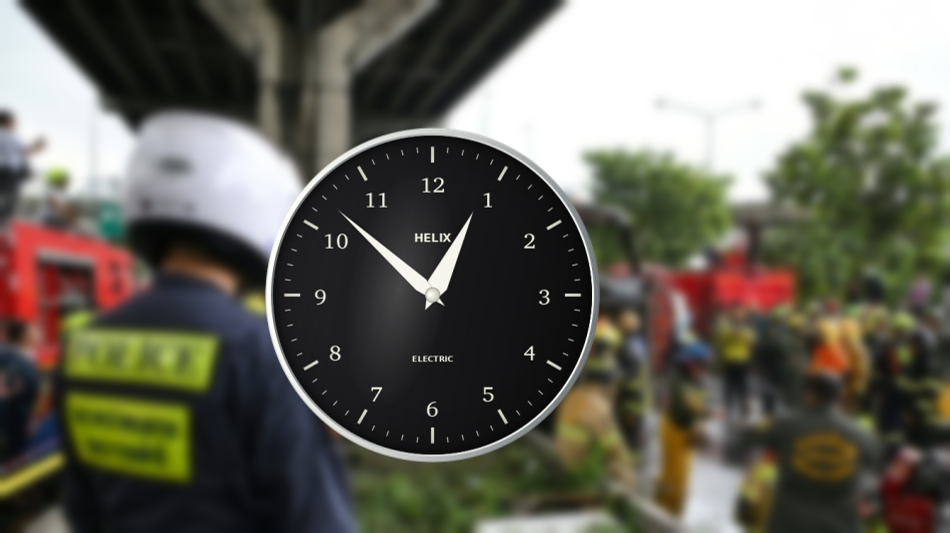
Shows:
12:52
